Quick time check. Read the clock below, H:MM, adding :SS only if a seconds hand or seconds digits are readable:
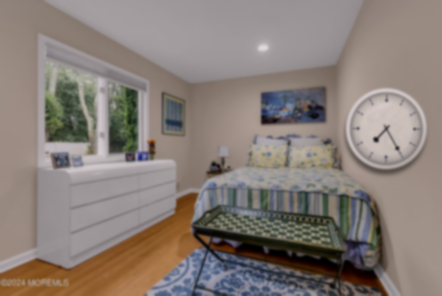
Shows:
7:25
